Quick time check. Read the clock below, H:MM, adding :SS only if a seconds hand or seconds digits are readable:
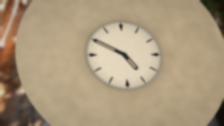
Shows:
4:50
